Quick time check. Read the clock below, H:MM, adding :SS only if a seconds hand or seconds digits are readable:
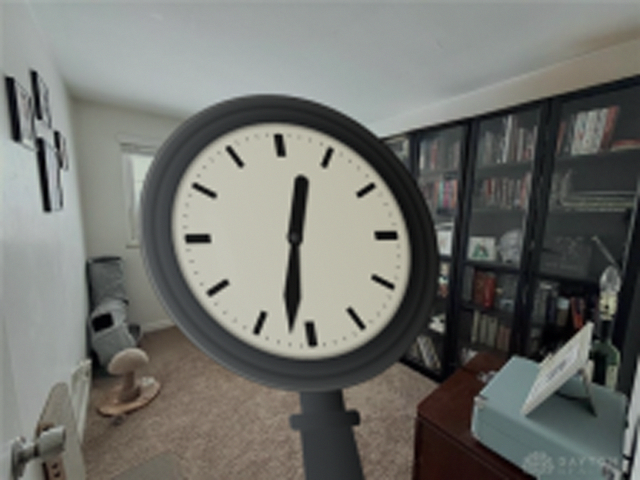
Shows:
12:32
